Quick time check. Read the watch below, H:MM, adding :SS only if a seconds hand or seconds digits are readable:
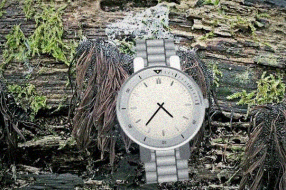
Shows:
4:37
